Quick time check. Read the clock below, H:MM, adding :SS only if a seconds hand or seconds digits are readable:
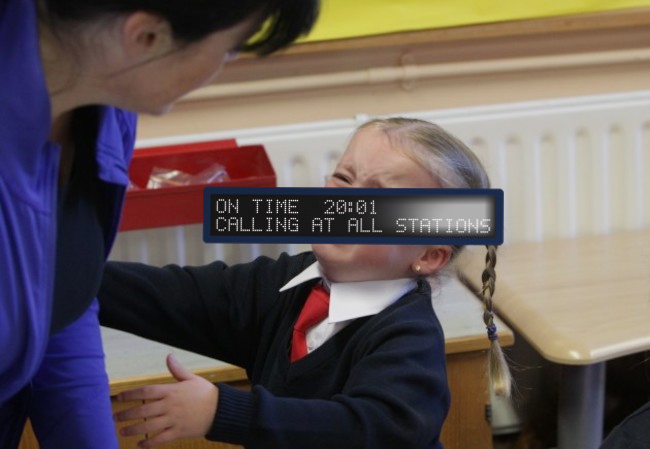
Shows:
20:01
